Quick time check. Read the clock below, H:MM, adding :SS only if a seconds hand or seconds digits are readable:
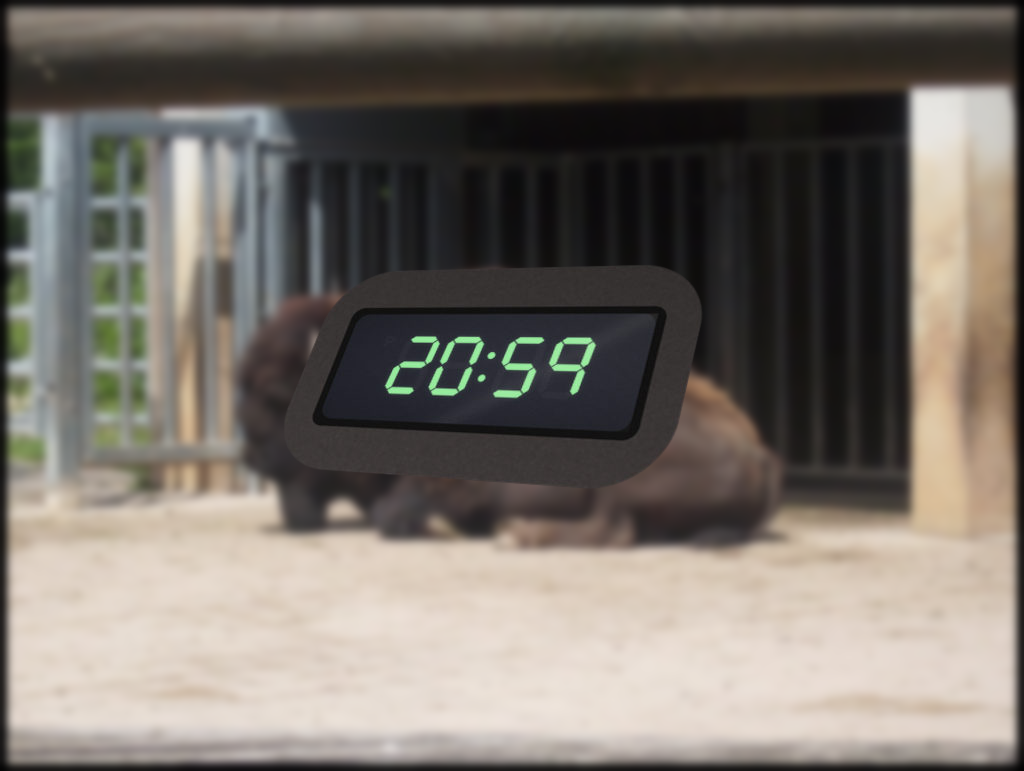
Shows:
20:59
